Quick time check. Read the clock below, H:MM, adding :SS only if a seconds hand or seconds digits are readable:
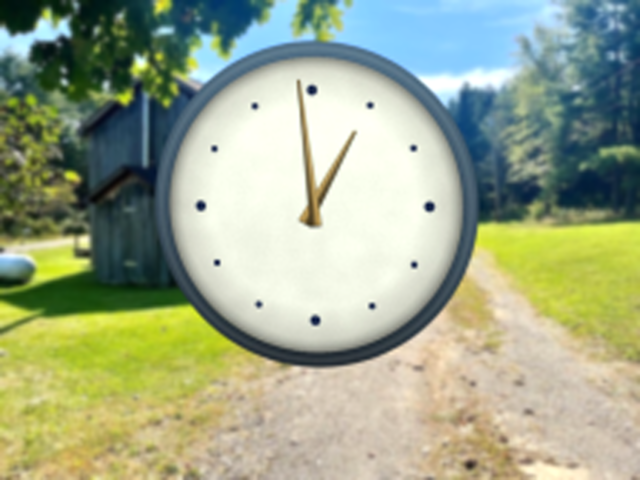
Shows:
12:59
